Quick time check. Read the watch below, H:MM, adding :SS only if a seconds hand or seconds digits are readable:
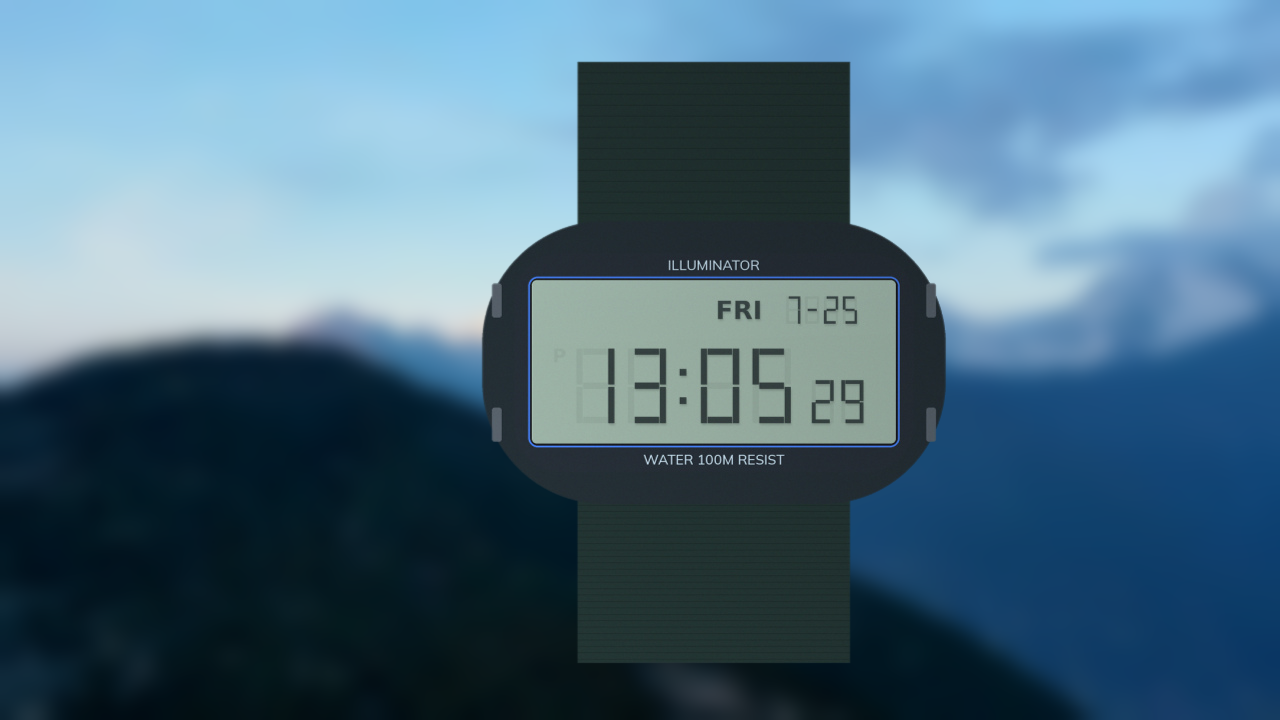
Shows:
13:05:29
